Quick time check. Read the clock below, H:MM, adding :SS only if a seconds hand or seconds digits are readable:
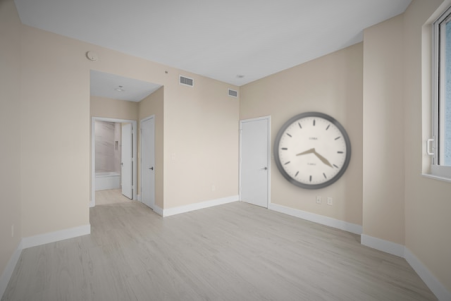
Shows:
8:21
